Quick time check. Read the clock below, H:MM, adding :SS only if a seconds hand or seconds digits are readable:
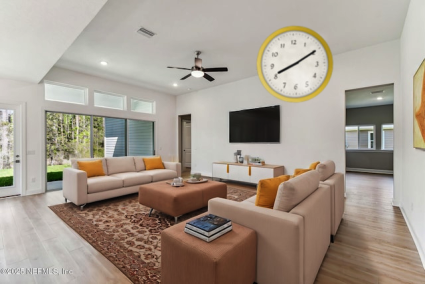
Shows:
8:10
